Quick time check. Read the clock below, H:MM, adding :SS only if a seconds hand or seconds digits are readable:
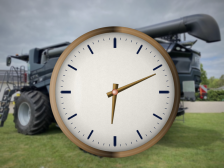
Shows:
6:11
